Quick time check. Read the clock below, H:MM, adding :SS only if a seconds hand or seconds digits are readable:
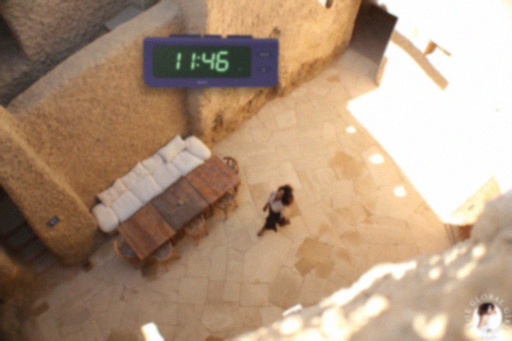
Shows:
11:46
